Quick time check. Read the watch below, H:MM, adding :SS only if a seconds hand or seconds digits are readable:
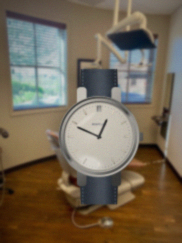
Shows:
12:49
